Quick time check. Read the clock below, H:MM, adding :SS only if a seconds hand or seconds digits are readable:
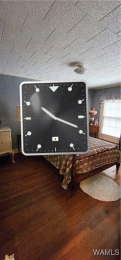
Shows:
10:19
